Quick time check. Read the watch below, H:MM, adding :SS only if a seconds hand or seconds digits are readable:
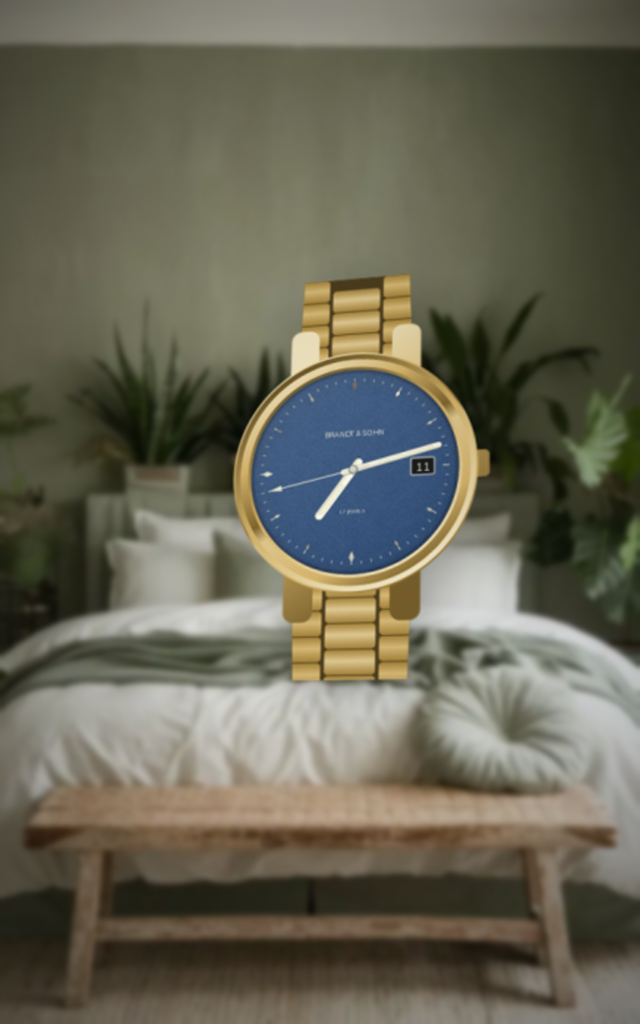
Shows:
7:12:43
